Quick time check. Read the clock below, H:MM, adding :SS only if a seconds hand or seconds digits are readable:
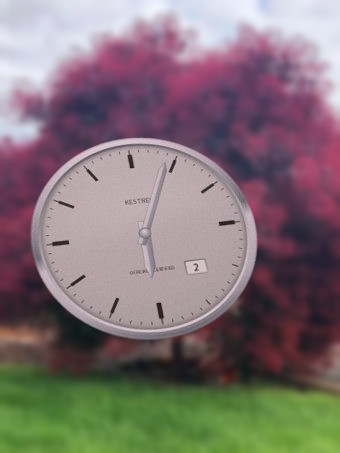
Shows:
6:04
